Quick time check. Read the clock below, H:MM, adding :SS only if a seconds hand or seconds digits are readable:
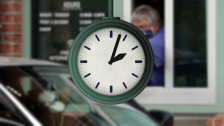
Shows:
2:03
